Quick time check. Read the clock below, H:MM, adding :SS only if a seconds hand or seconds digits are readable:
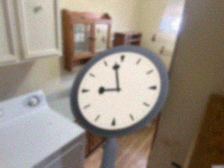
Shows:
8:58
